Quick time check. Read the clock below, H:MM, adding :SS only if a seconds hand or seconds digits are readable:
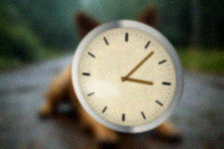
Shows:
3:07
